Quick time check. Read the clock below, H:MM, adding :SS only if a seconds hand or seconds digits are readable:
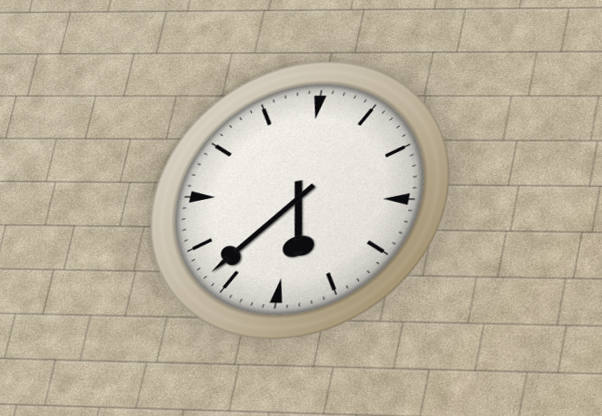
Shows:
5:37
